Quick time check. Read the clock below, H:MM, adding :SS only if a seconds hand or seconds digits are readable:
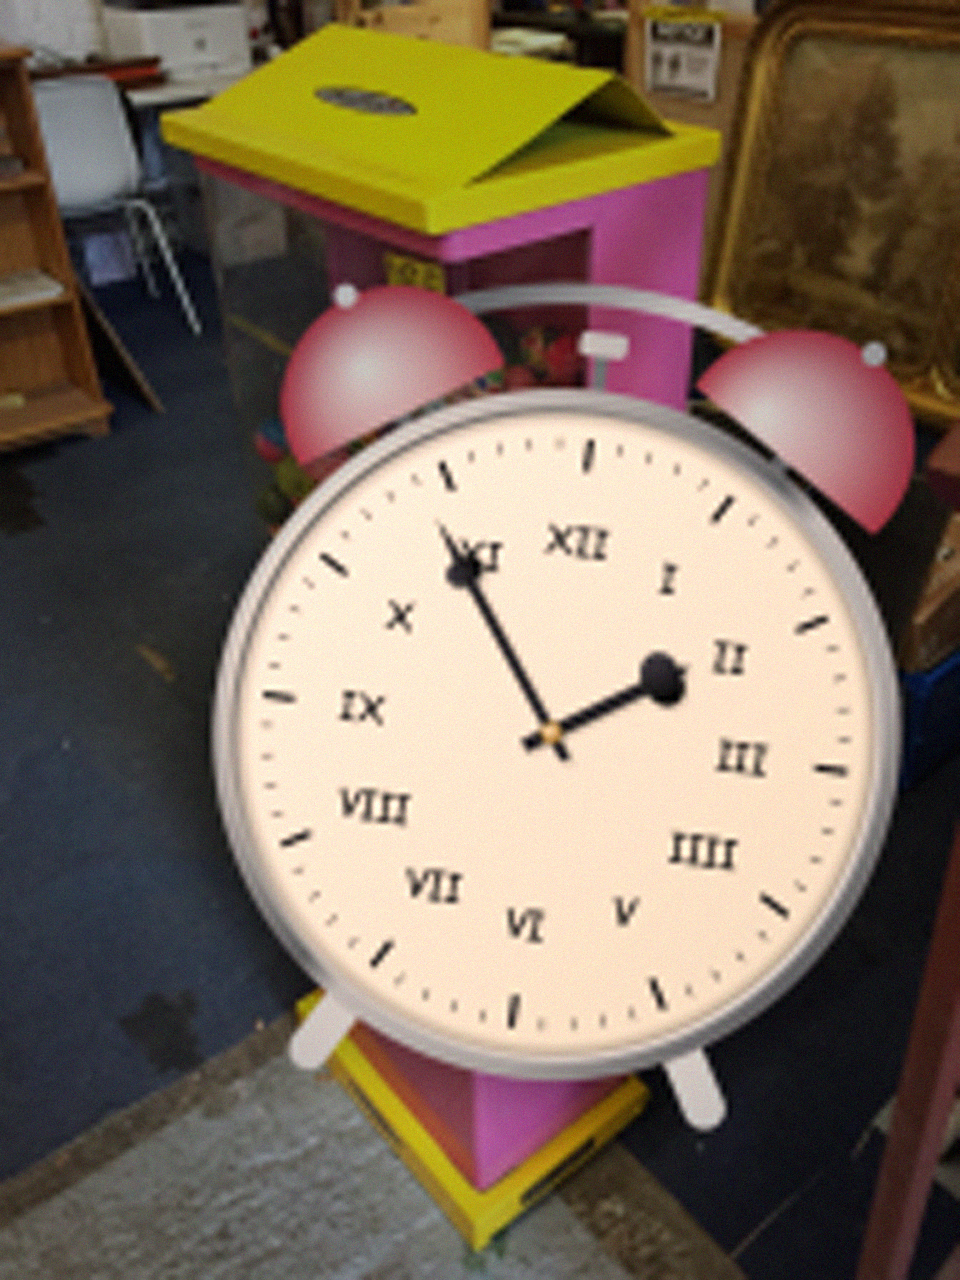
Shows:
1:54
